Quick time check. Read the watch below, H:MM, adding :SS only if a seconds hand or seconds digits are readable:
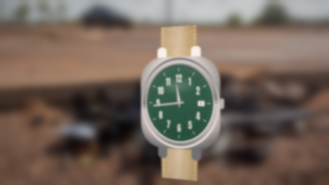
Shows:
11:44
